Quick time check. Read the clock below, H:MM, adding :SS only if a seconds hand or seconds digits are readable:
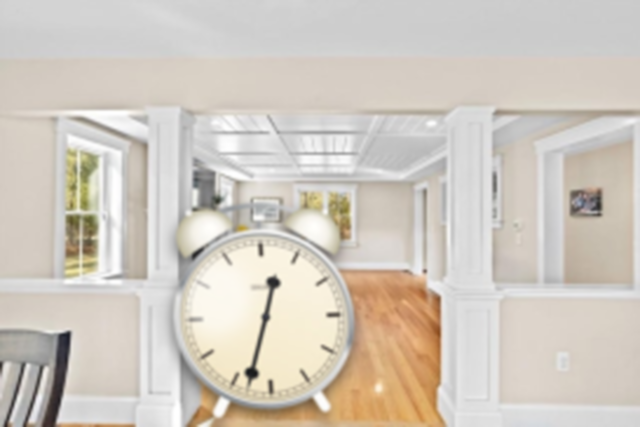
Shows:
12:33
